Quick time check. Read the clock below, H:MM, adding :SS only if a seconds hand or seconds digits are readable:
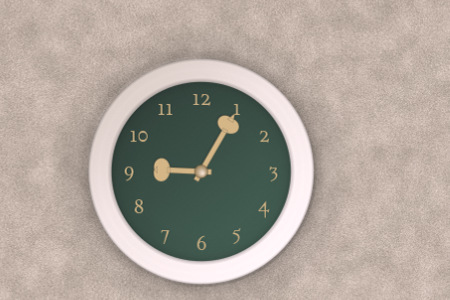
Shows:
9:05
